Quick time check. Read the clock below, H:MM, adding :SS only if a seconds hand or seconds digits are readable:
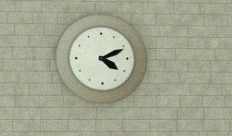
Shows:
4:11
